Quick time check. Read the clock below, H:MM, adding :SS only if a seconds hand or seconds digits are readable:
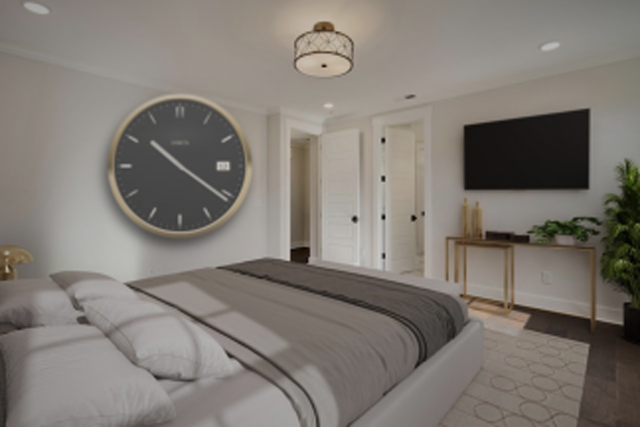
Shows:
10:21
